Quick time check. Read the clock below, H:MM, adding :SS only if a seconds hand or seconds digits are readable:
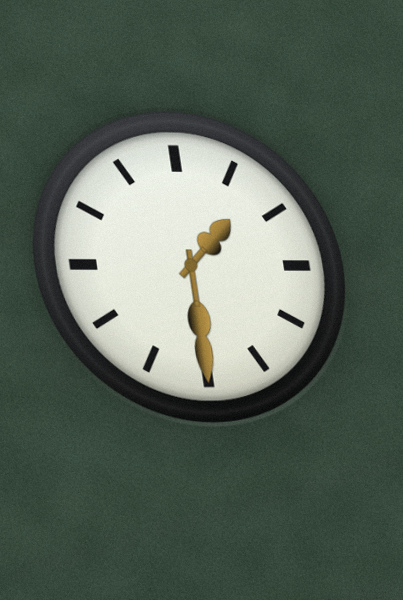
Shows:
1:30
